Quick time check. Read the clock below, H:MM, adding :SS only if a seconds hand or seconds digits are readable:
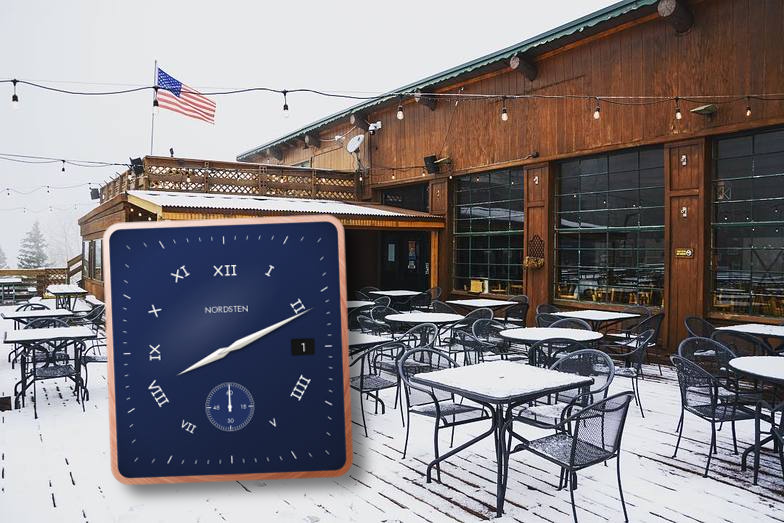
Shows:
8:11
